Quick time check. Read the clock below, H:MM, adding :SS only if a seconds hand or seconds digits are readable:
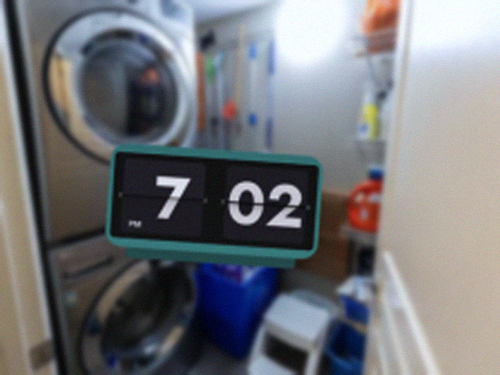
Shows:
7:02
